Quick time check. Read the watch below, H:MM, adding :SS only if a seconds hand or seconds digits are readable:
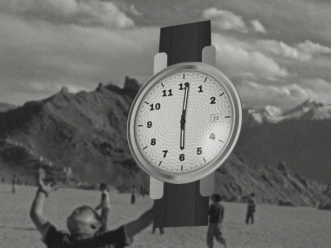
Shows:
6:01
